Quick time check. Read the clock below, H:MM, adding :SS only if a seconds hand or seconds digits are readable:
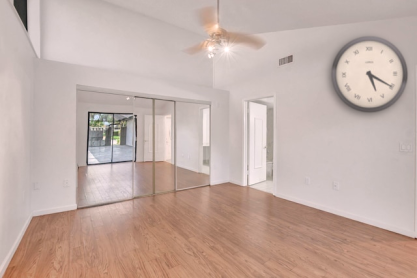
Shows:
5:20
